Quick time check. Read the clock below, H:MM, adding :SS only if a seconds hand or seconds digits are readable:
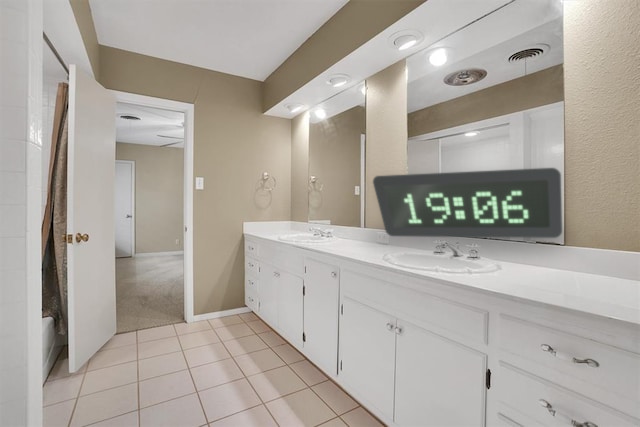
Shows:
19:06
